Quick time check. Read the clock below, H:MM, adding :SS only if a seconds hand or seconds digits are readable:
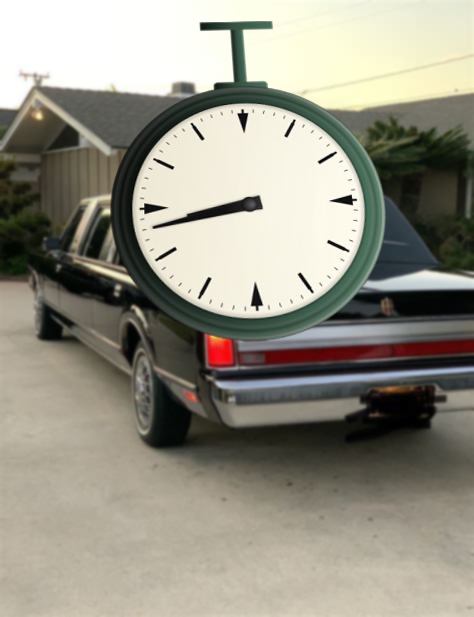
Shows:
8:43
